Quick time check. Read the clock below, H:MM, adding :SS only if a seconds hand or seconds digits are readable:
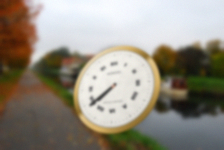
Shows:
7:39
